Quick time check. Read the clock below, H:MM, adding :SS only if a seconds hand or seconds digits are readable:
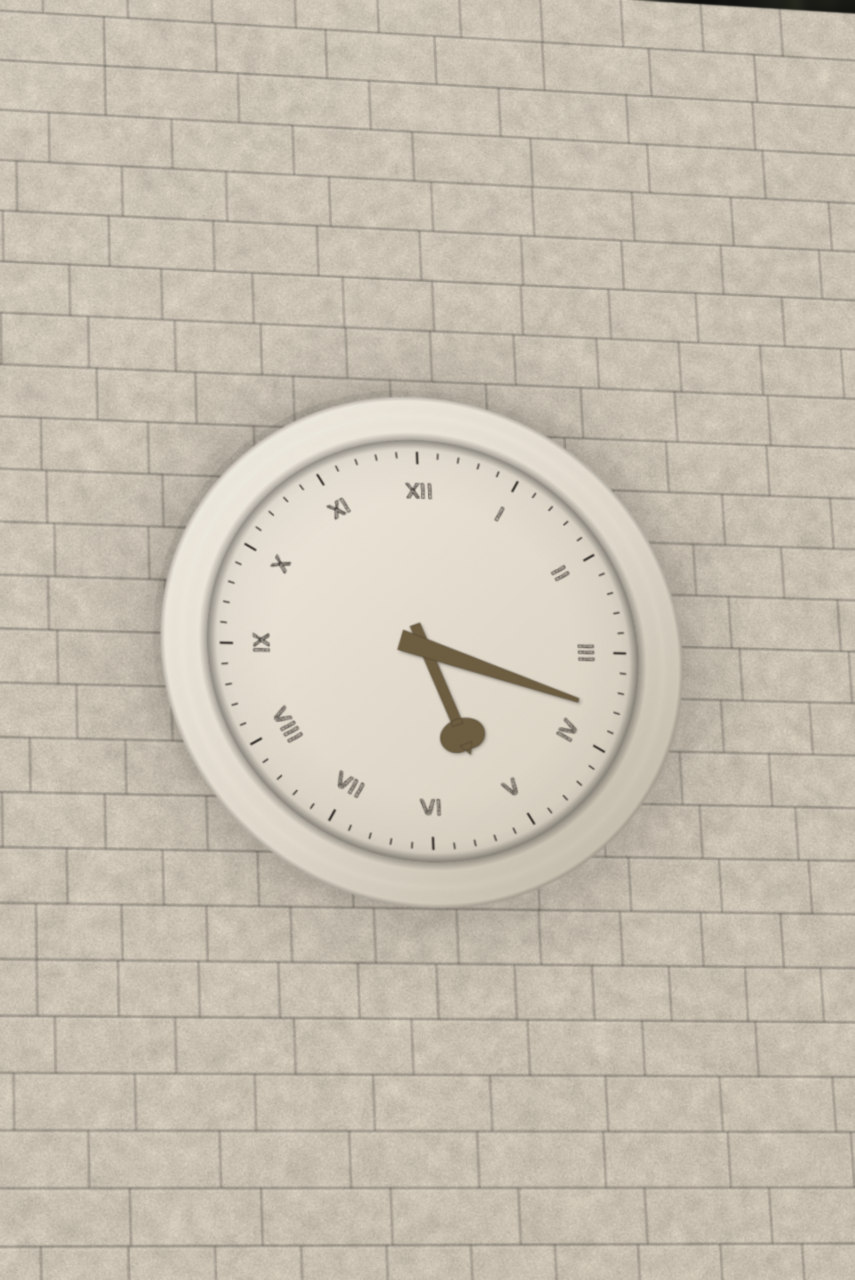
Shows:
5:18
